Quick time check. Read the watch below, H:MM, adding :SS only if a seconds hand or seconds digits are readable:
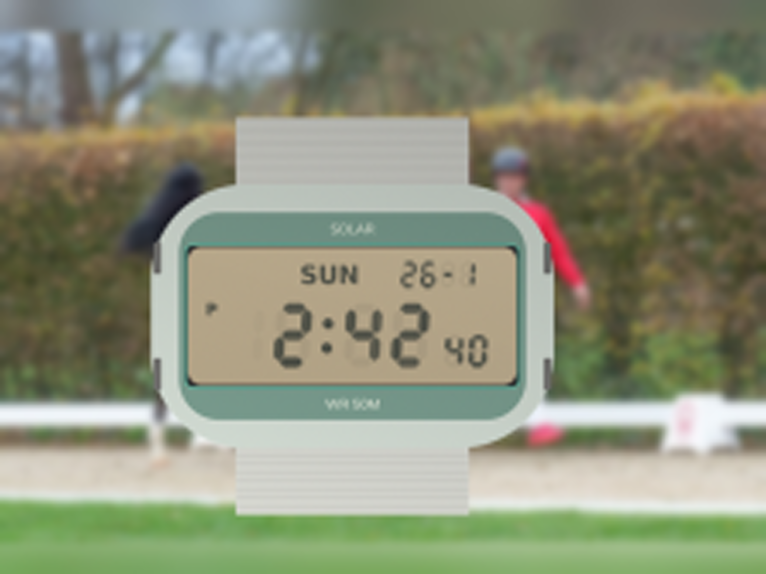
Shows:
2:42:40
